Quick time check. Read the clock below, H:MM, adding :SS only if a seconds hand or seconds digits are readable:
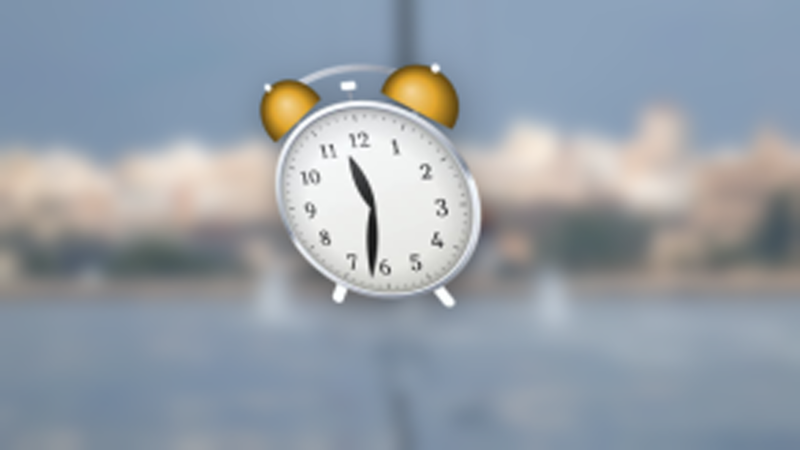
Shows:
11:32
